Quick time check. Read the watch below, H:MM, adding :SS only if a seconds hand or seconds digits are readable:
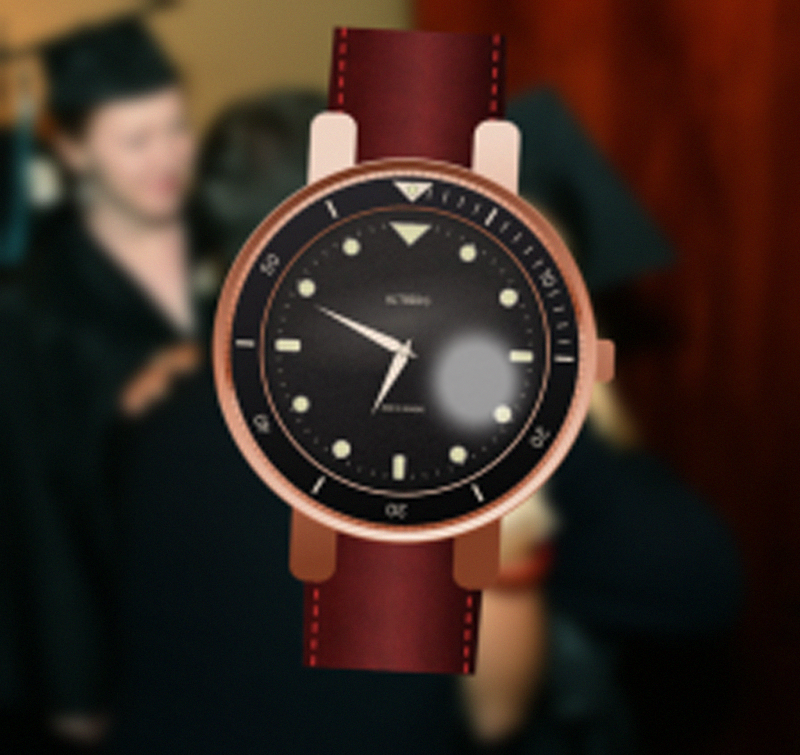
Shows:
6:49
